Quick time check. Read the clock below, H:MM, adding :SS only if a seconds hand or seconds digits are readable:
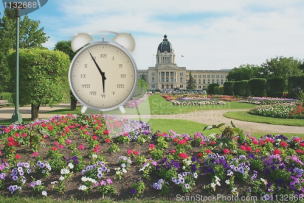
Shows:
5:55
